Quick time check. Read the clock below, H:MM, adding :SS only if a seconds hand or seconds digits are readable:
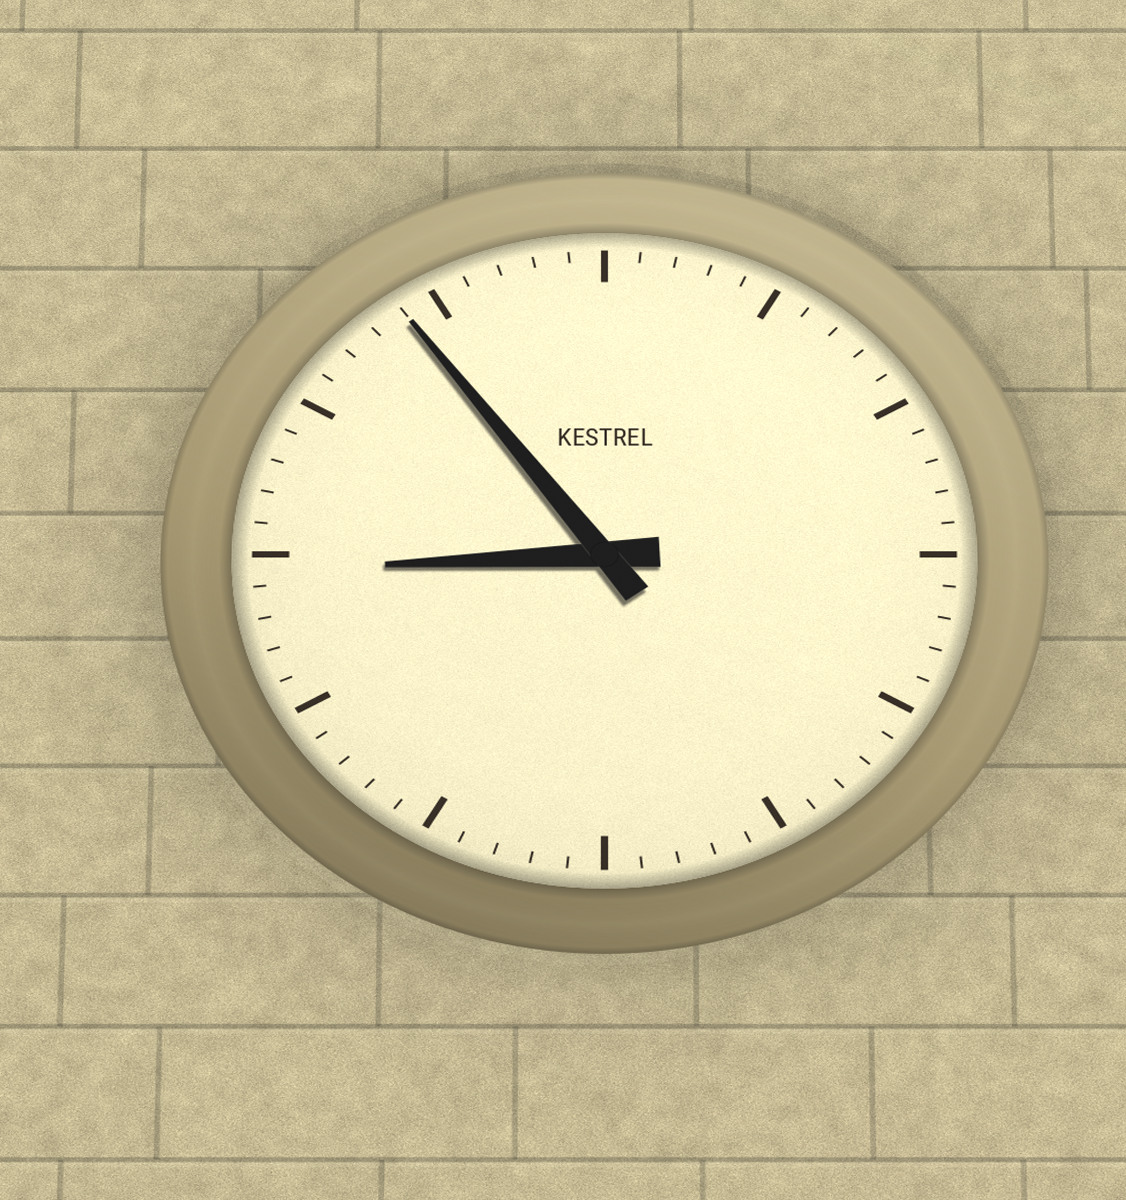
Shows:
8:54
